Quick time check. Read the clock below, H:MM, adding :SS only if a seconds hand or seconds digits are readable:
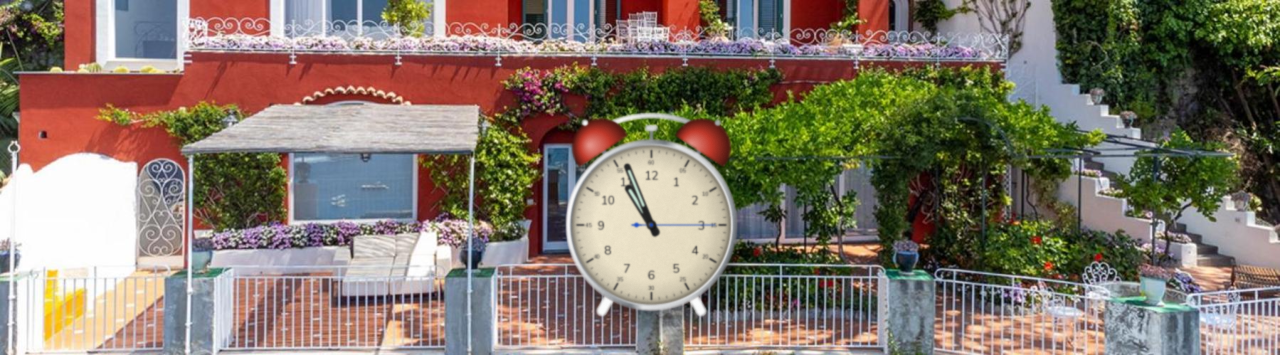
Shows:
10:56:15
